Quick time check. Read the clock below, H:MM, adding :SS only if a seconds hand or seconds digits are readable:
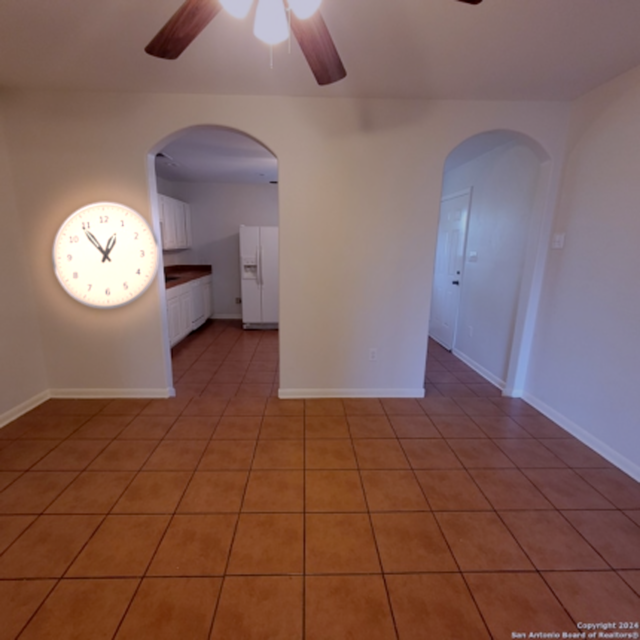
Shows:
12:54
